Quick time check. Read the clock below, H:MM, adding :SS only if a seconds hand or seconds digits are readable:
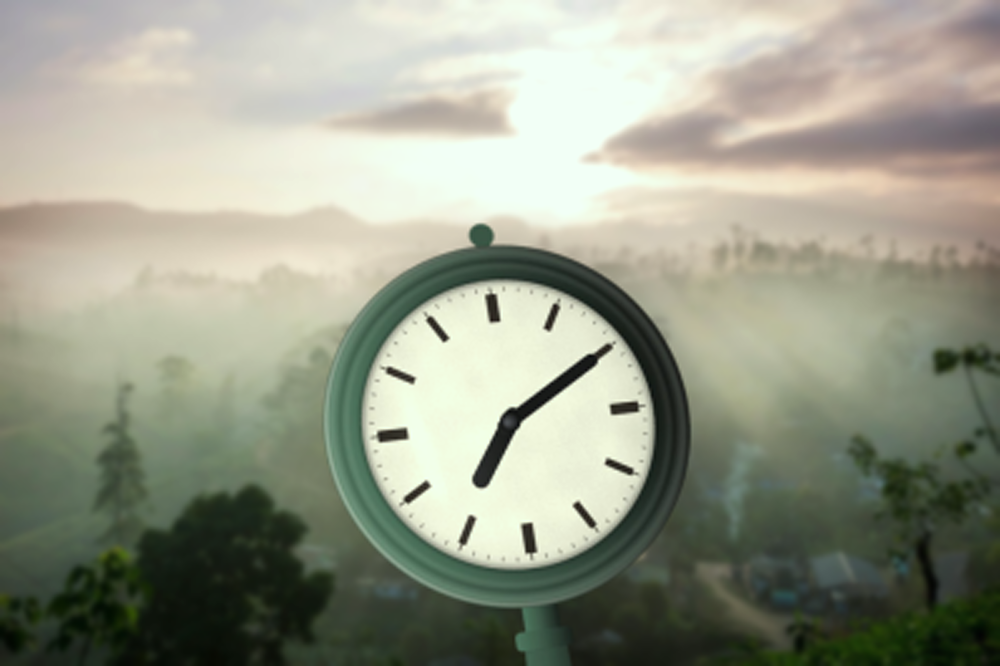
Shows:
7:10
